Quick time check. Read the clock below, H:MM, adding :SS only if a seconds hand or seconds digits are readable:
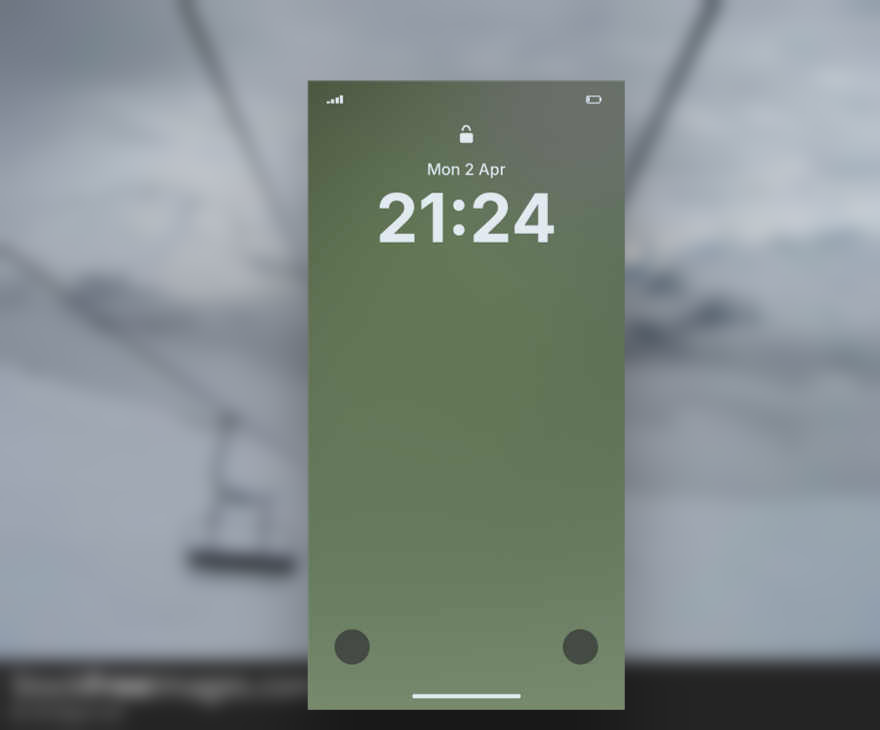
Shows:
21:24
